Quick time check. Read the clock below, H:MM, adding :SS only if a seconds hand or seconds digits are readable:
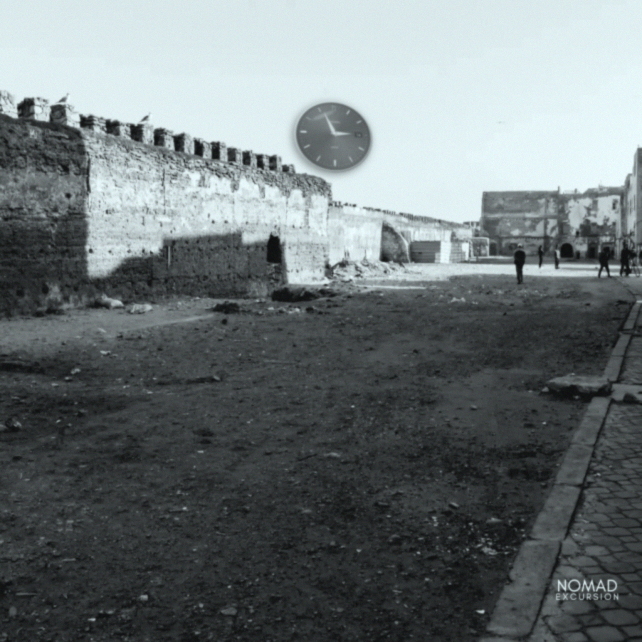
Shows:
2:56
